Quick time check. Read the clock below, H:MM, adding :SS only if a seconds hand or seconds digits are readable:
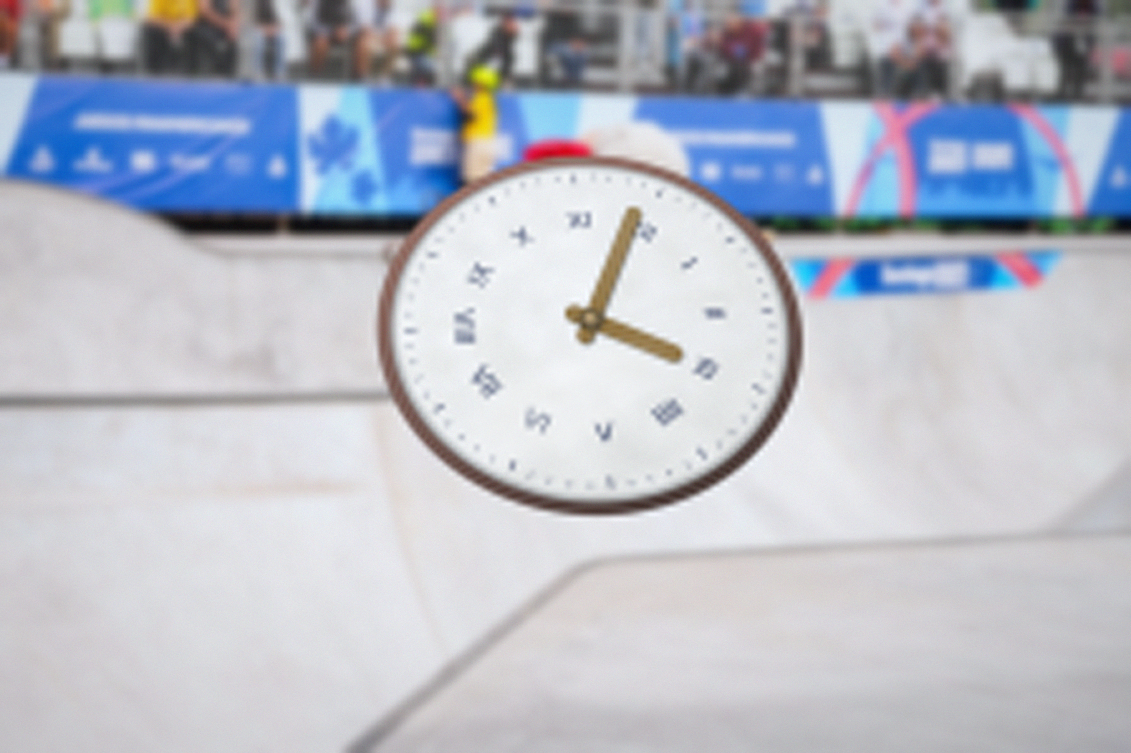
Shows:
2:59
